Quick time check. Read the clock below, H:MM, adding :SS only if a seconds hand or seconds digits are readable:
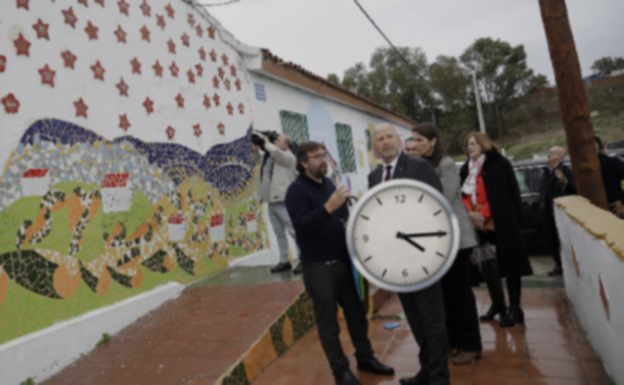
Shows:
4:15
